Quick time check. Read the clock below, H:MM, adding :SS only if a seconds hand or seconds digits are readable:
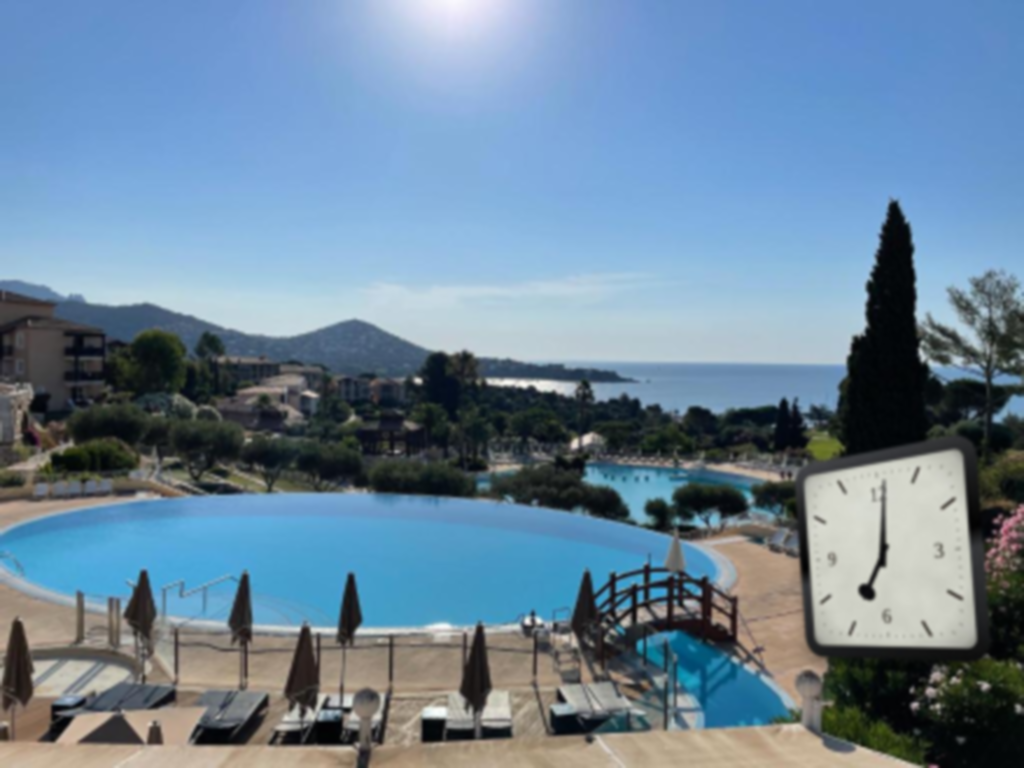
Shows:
7:01
